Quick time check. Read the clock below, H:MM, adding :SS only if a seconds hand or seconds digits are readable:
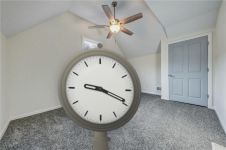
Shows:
9:19
